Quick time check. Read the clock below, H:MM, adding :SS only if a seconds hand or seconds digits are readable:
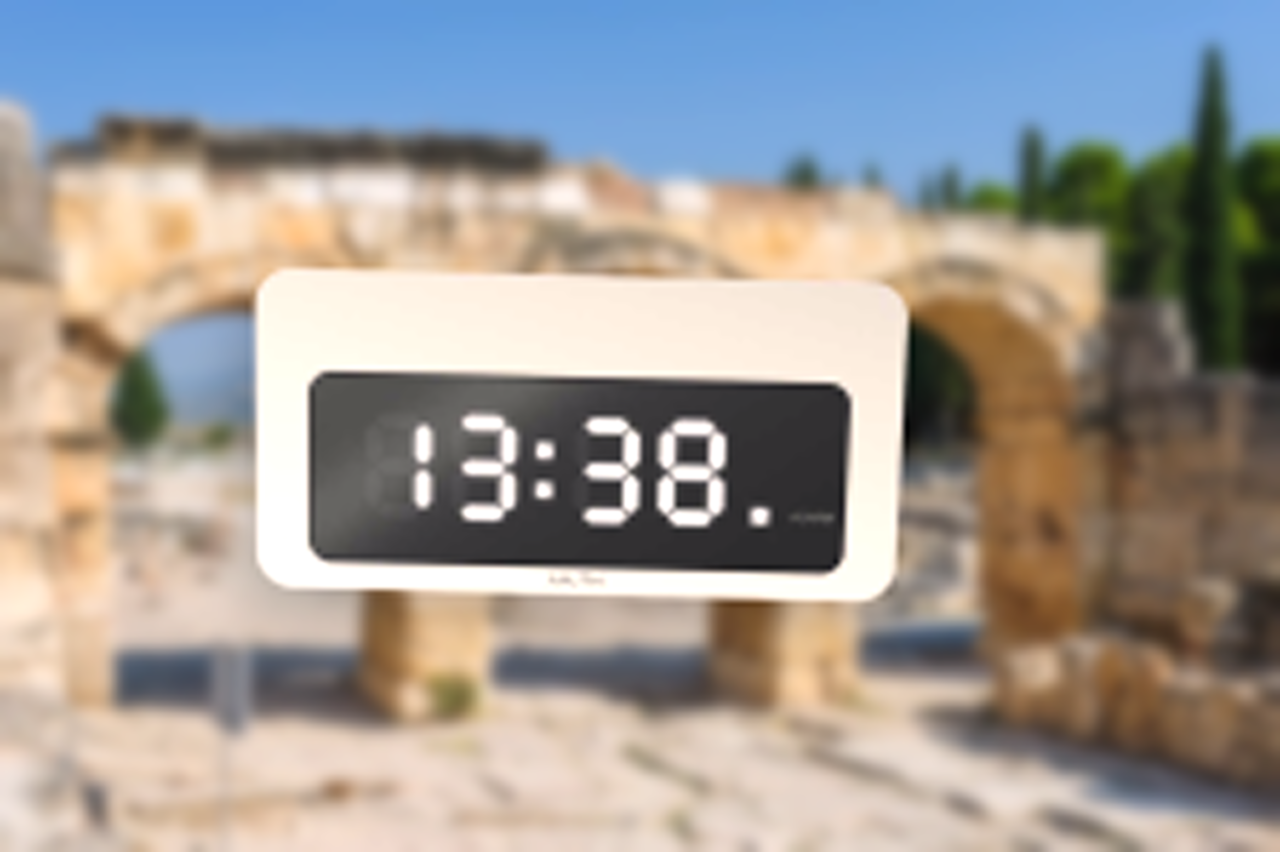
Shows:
13:38
